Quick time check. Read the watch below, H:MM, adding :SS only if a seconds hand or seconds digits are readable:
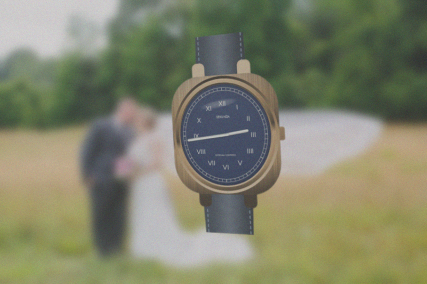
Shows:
2:44
